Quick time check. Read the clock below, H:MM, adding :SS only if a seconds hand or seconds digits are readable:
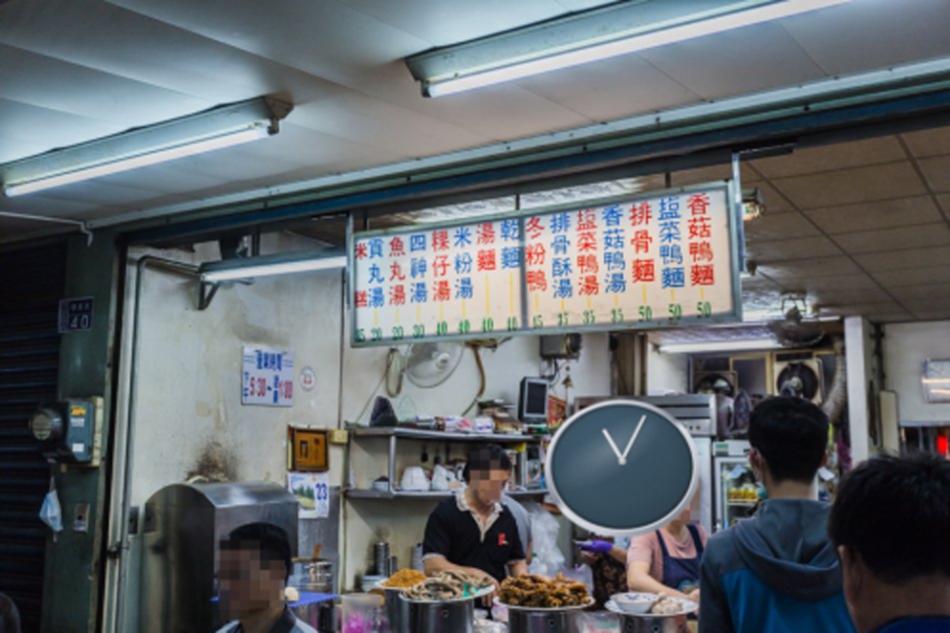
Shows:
11:04
